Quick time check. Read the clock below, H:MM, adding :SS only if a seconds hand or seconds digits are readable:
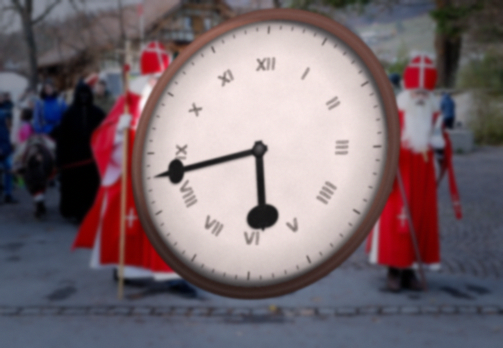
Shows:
5:43
